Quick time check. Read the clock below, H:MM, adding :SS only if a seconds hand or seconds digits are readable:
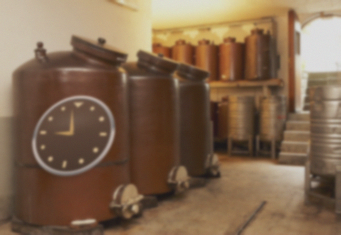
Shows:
8:58
